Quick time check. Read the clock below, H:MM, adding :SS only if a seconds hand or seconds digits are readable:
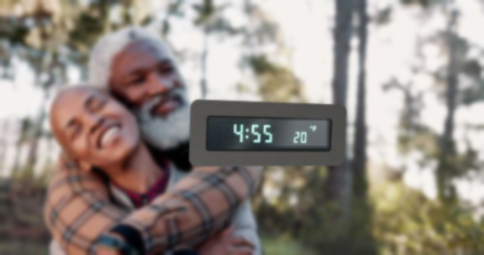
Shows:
4:55
